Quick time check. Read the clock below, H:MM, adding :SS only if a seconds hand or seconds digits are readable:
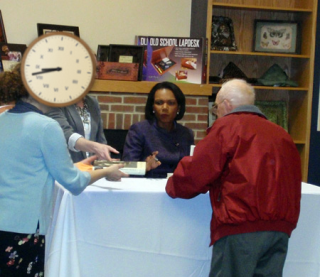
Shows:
8:42
